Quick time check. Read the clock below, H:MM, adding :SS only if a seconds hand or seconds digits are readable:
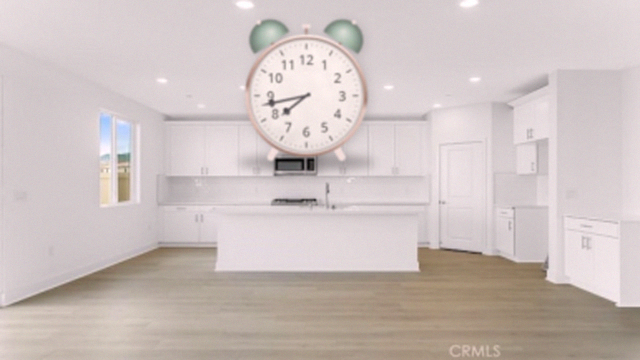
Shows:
7:43
